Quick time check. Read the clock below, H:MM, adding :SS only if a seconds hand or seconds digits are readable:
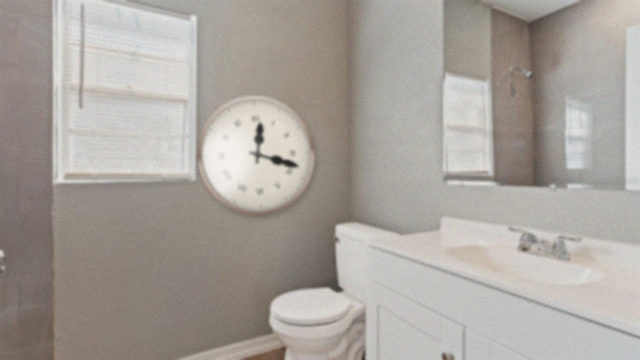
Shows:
12:18
